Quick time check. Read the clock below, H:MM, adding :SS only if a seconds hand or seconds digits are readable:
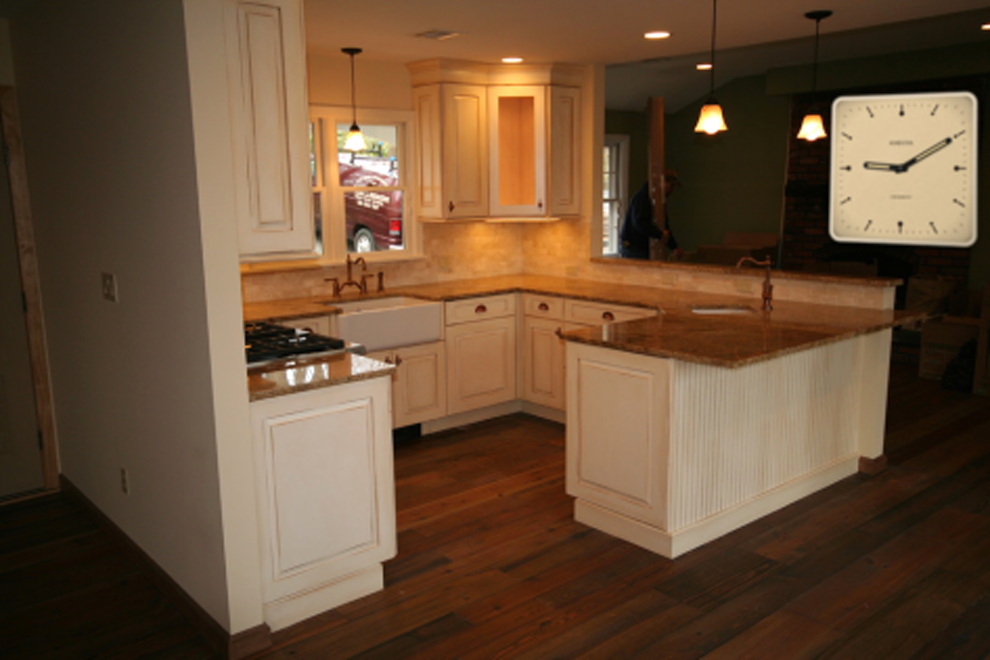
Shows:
9:10
